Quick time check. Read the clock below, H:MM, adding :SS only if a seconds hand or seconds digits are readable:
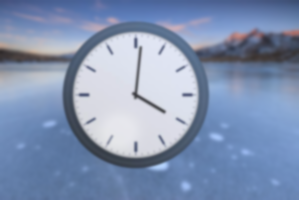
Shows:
4:01
